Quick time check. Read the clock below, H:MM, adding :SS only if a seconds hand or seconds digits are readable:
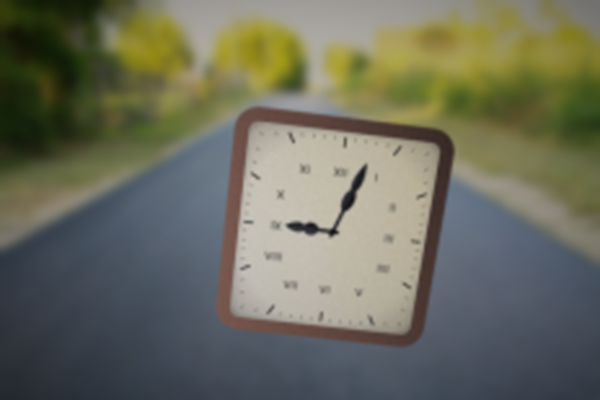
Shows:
9:03
